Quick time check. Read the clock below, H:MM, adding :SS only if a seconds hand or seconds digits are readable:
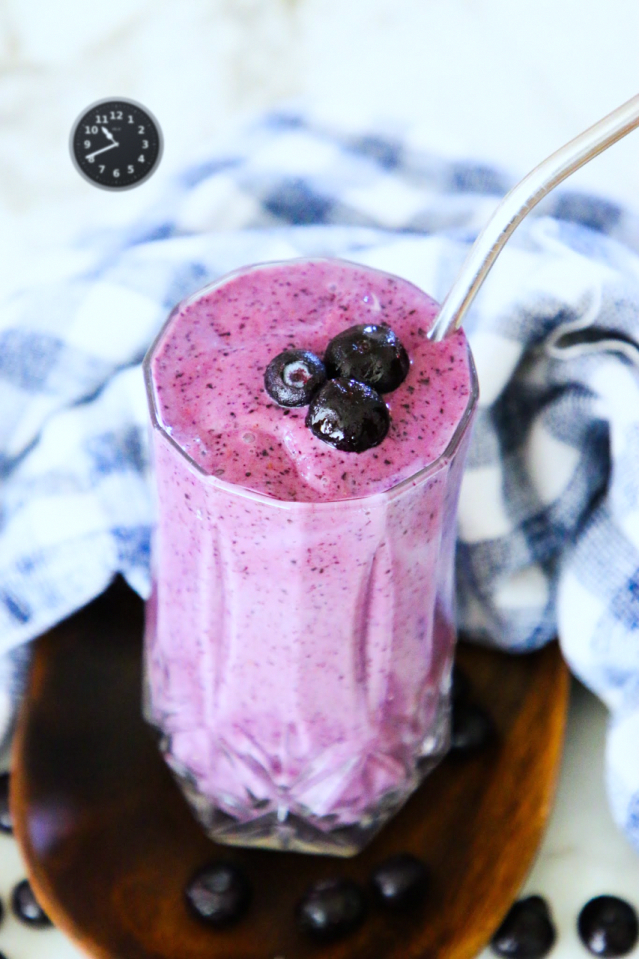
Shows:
10:41
